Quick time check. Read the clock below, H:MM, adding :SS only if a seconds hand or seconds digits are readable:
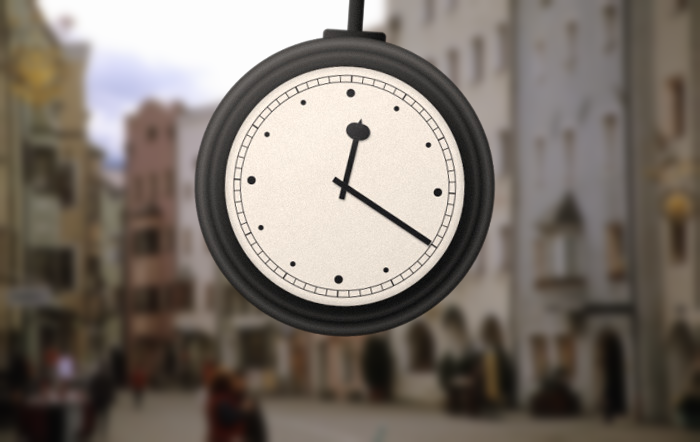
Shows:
12:20
